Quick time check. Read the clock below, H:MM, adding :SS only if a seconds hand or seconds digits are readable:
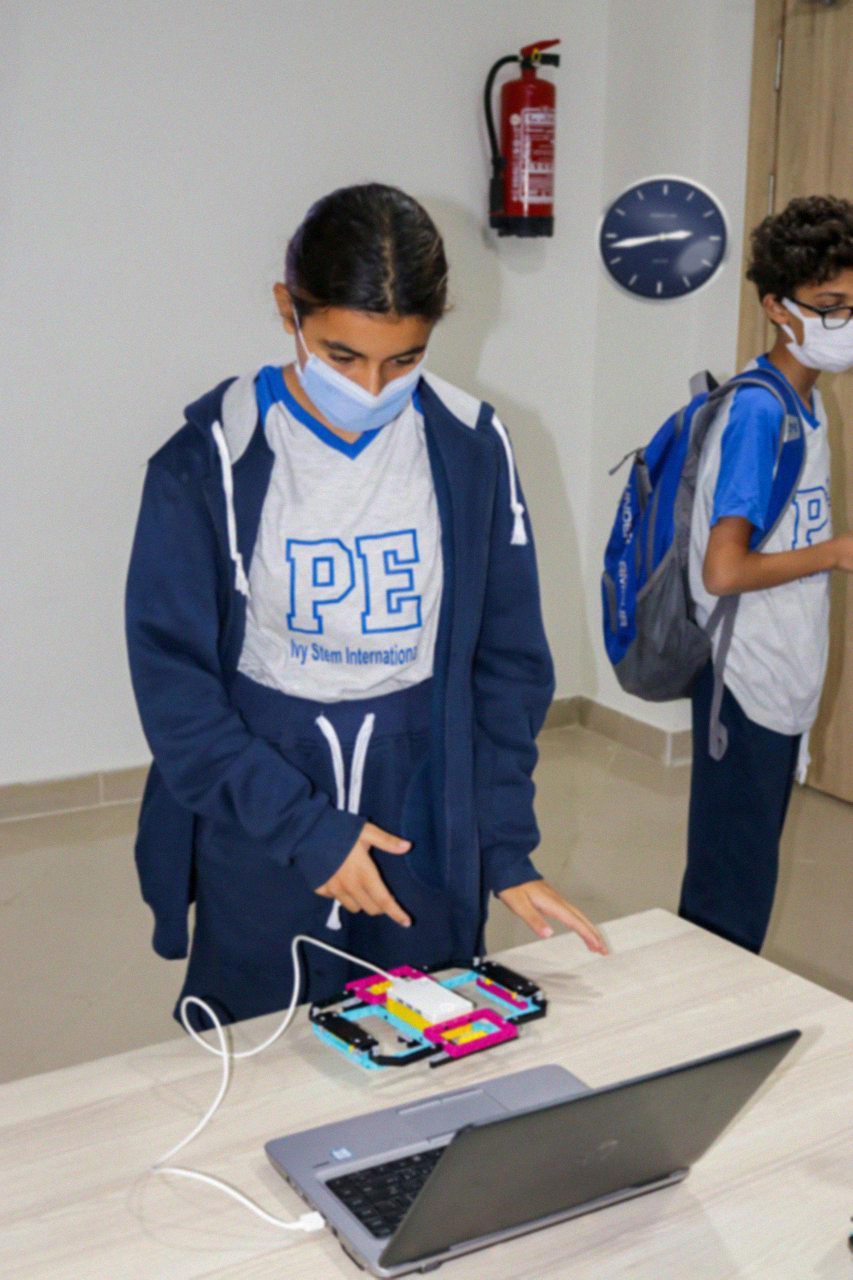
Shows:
2:43
